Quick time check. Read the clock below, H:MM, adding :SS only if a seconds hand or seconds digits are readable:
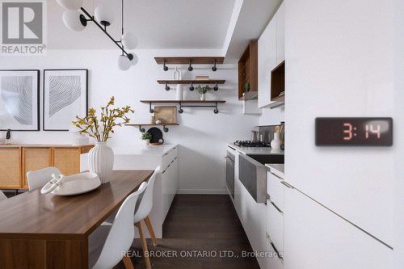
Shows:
3:14
